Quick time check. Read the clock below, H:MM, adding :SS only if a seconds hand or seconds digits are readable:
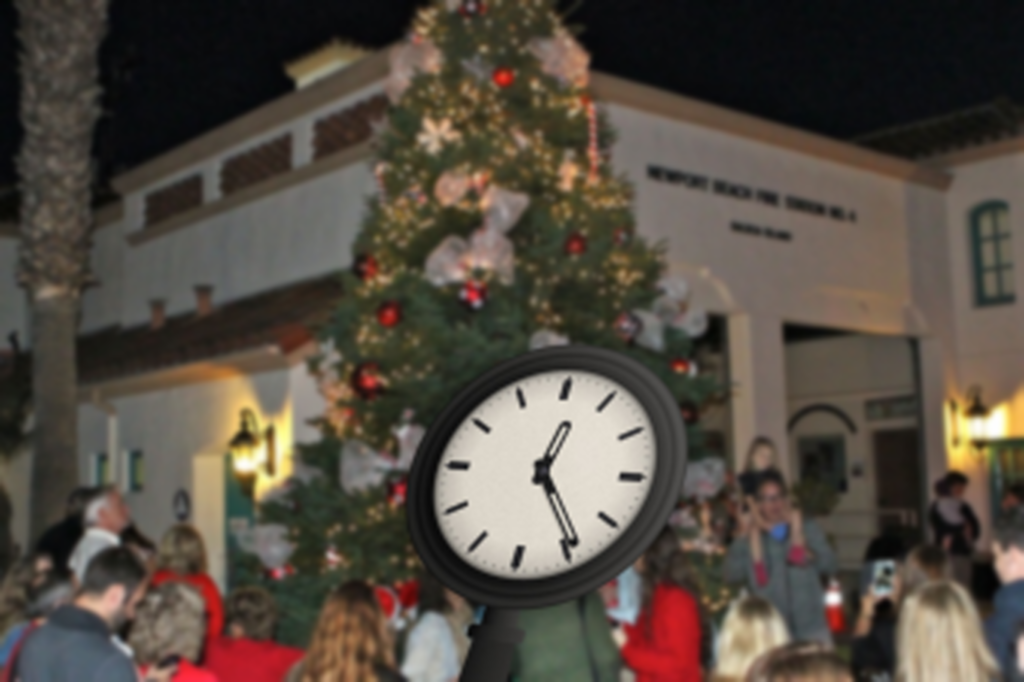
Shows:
12:24
